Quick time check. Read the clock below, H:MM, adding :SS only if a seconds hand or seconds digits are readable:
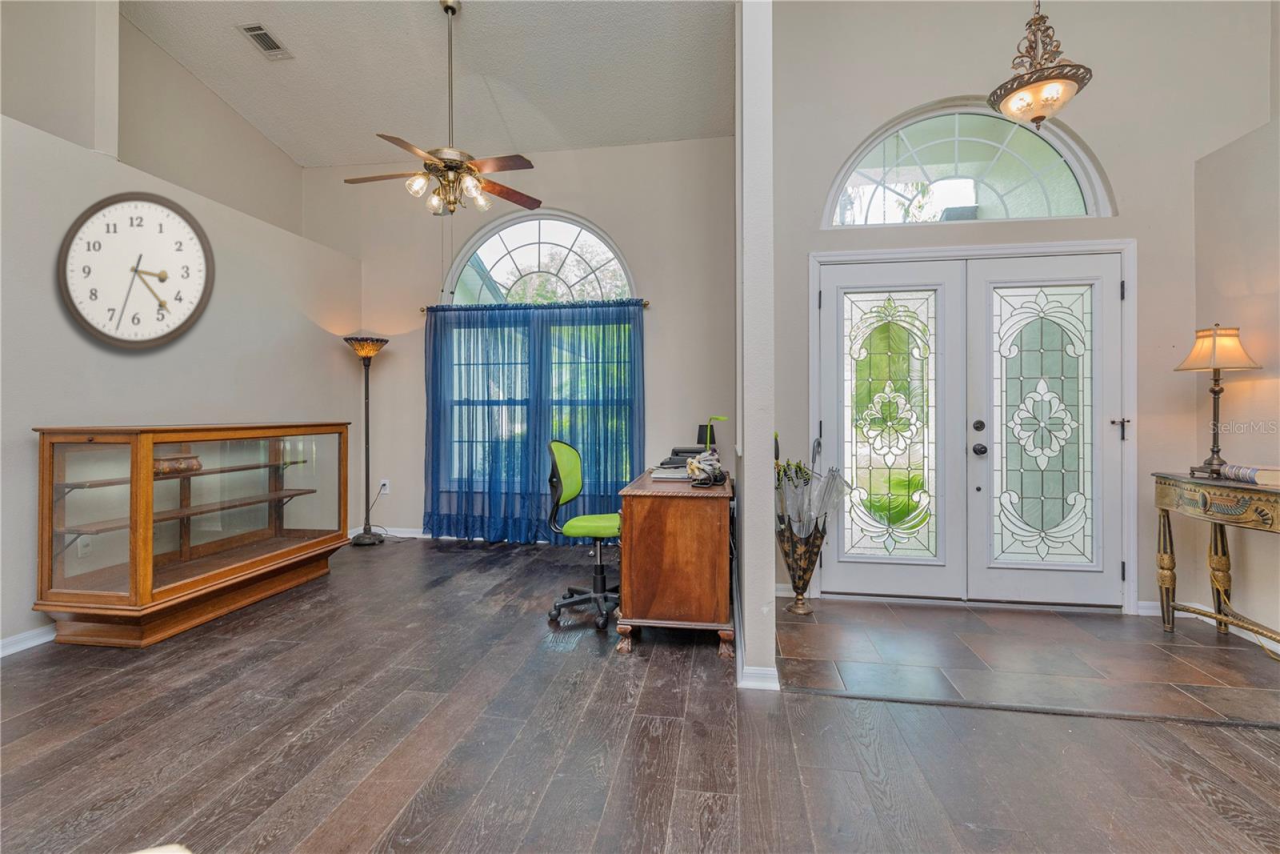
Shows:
3:23:33
